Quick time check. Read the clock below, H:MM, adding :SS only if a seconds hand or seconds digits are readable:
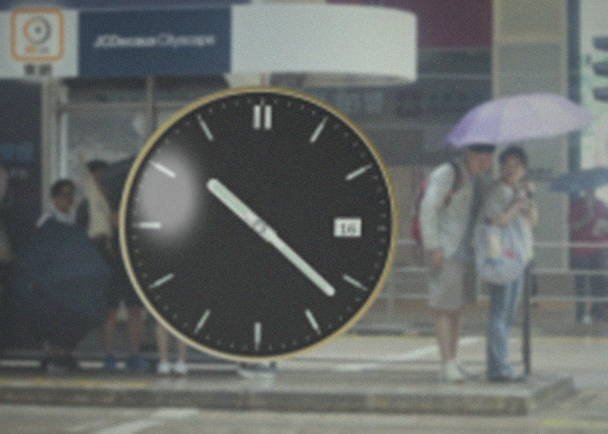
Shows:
10:22
